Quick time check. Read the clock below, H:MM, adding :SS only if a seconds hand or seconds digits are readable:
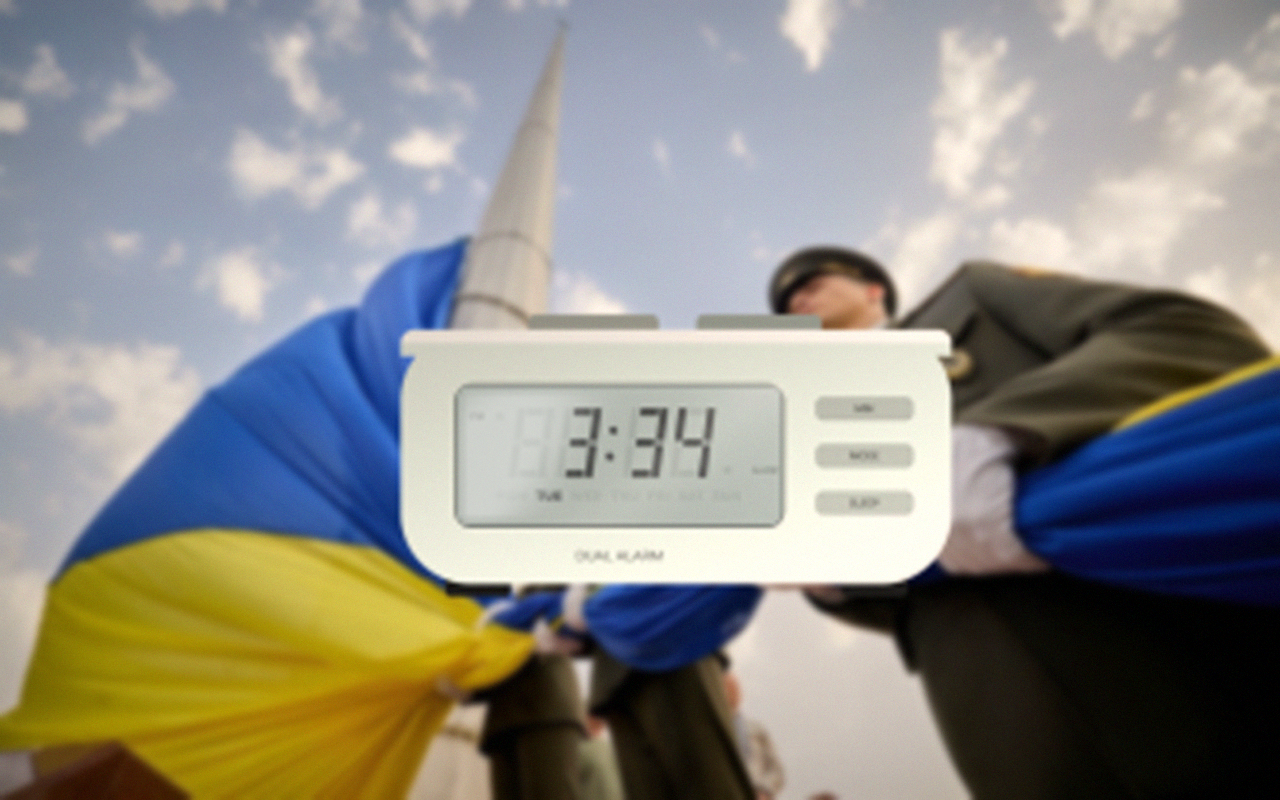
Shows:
3:34
